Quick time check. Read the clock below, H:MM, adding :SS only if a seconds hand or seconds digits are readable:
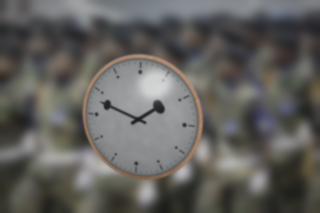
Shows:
1:48
